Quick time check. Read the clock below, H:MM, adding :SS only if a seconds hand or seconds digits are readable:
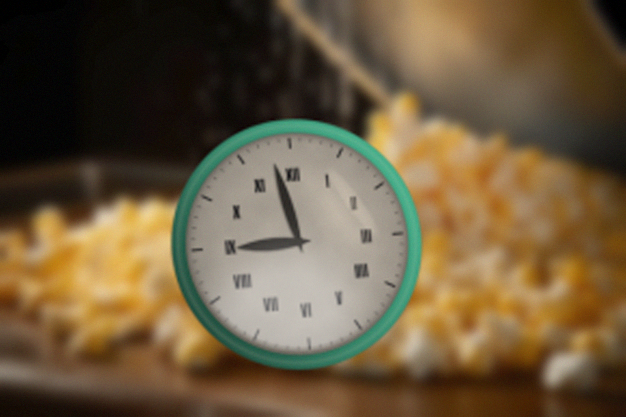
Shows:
8:58
